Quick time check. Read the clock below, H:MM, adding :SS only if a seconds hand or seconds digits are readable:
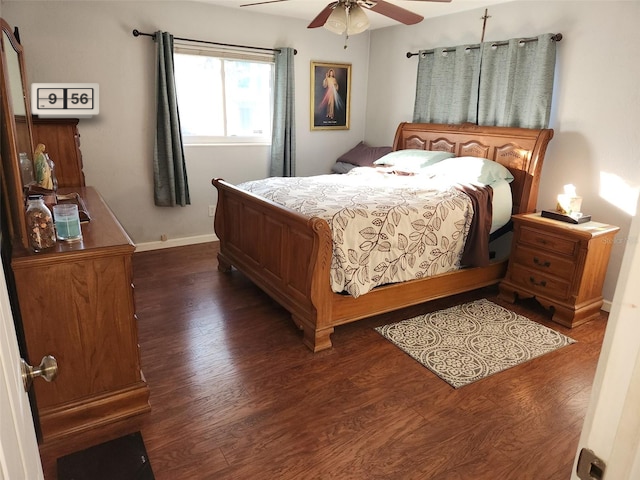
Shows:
9:56
